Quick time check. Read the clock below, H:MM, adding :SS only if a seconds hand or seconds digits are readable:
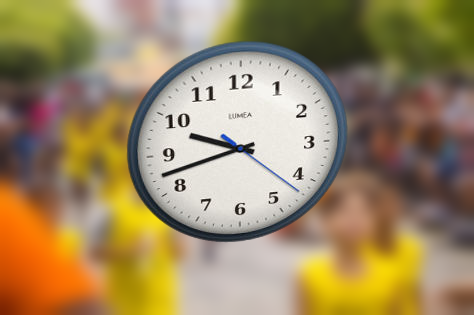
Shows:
9:42:22
